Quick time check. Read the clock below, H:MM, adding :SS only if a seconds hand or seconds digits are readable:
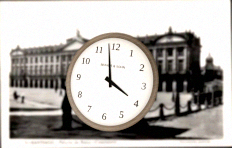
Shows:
3:58
